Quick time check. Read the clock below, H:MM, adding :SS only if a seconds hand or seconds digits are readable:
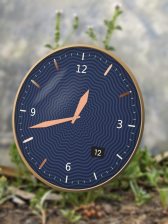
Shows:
12:42
